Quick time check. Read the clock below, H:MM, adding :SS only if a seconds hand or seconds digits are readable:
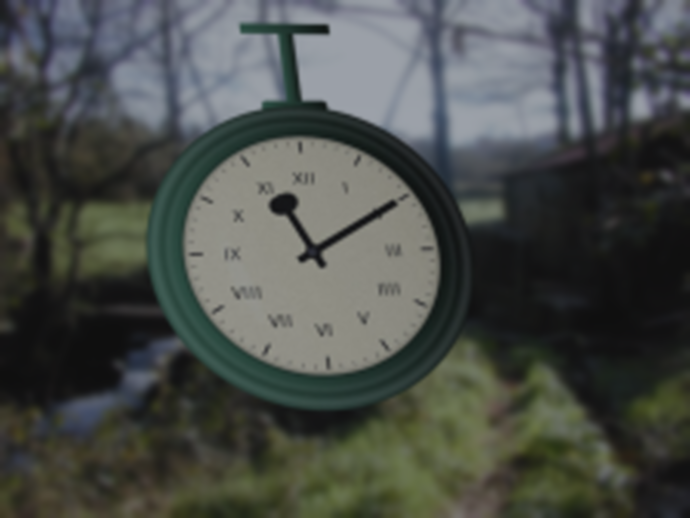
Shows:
11:10
